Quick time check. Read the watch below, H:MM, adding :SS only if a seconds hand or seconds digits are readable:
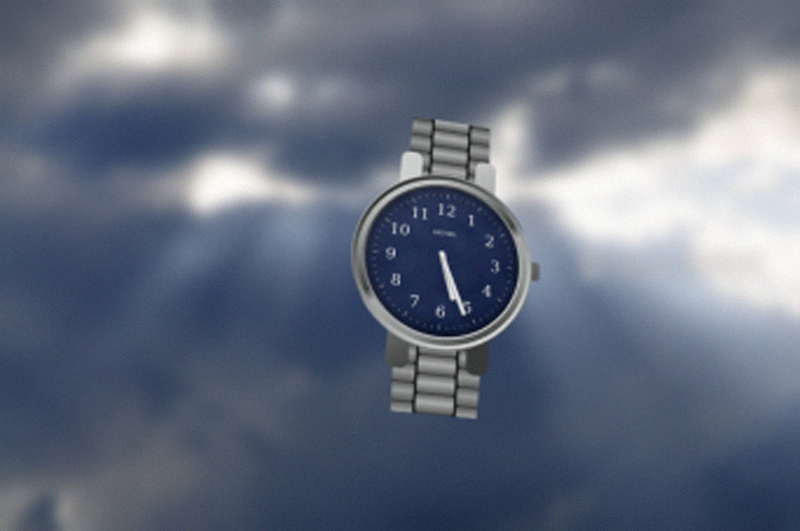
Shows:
5:26
